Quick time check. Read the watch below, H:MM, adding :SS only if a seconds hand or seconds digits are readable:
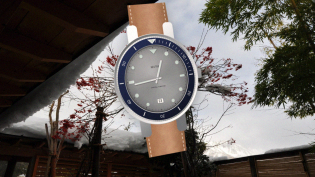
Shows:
12:44
